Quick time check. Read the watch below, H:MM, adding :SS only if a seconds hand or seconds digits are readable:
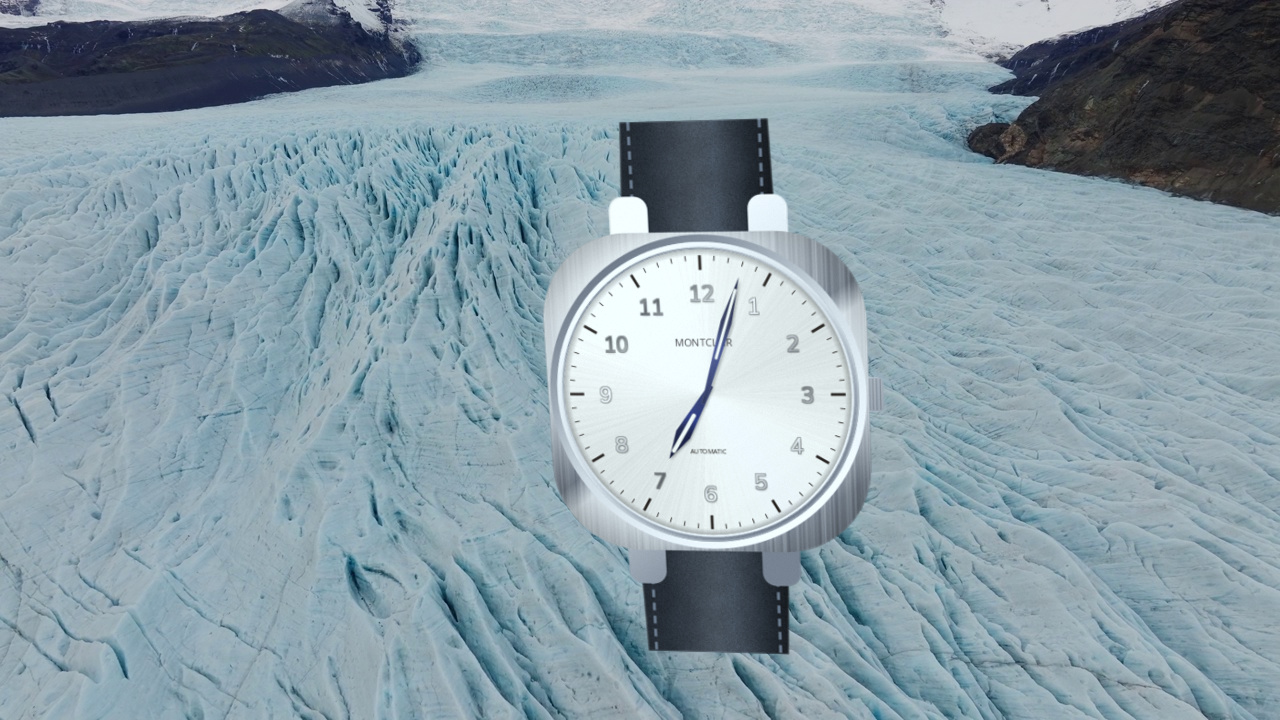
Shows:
7:03
